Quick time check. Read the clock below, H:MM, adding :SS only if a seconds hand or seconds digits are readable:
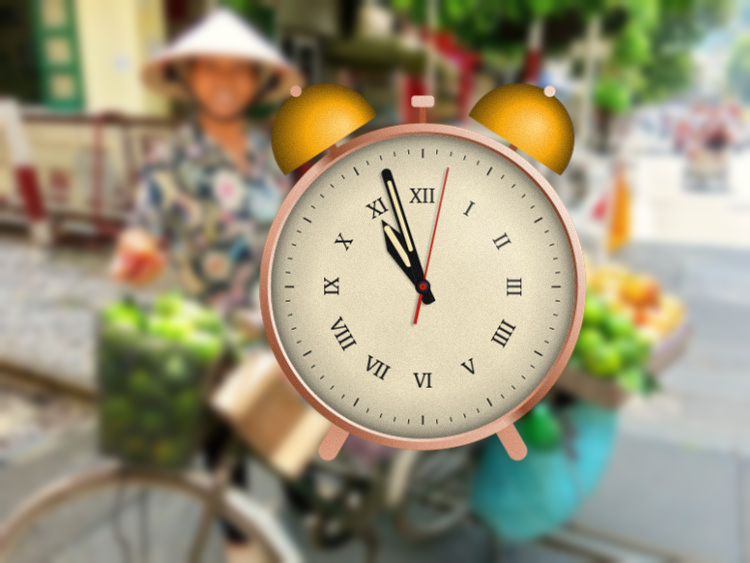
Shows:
10:57:02
